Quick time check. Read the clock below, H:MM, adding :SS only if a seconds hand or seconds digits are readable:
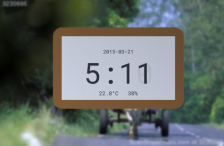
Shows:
5:11
